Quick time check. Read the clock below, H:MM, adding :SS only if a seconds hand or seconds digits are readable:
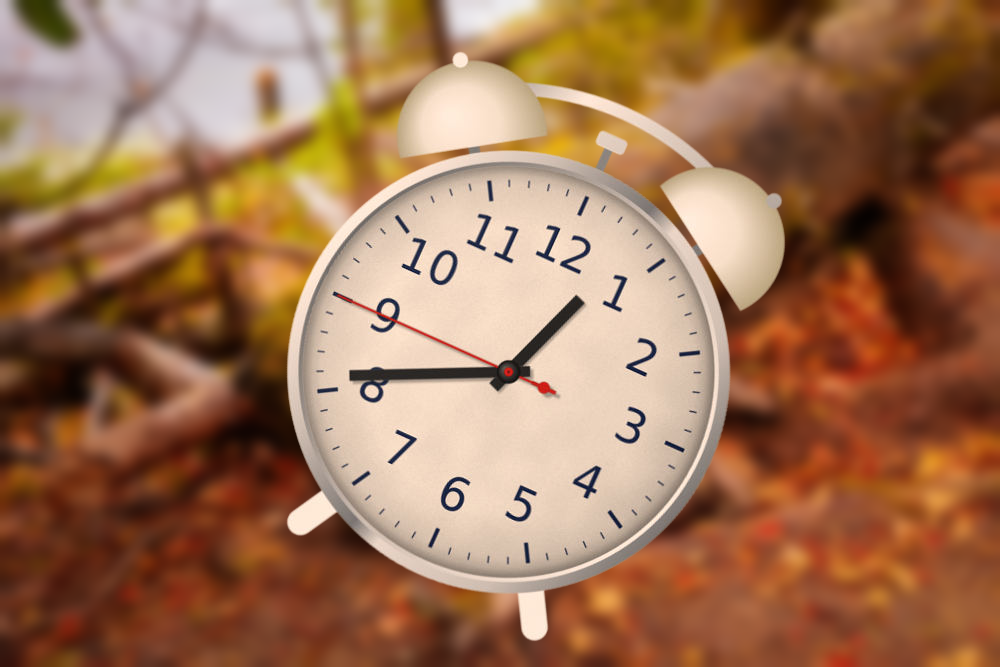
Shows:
12:40:45
